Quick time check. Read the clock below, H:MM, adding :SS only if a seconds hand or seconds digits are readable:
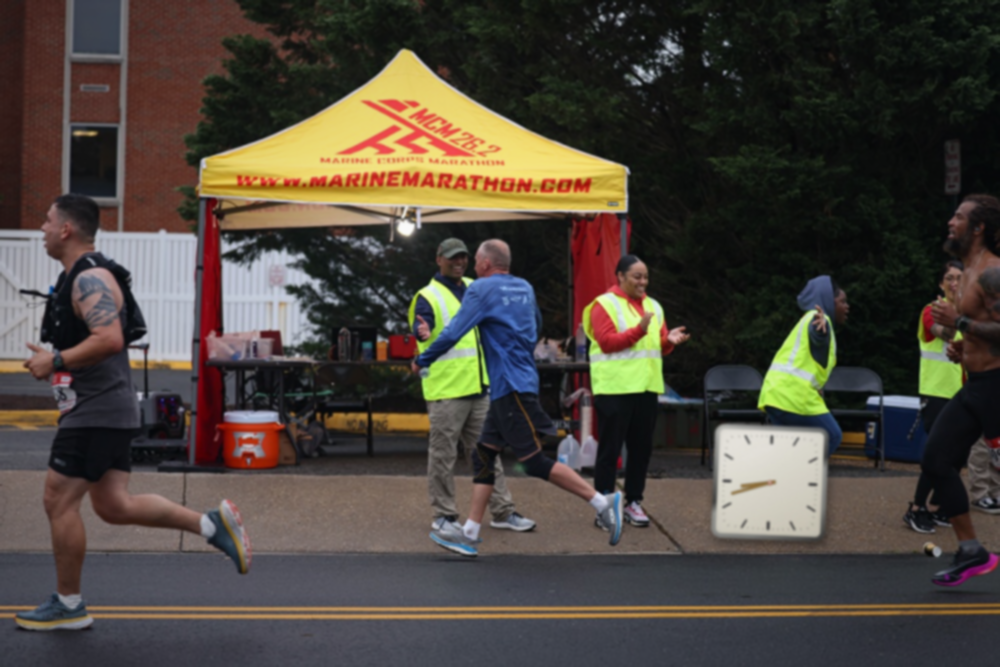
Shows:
8:42
